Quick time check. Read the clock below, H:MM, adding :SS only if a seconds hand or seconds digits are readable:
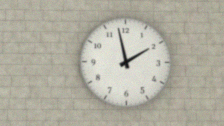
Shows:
1:58
